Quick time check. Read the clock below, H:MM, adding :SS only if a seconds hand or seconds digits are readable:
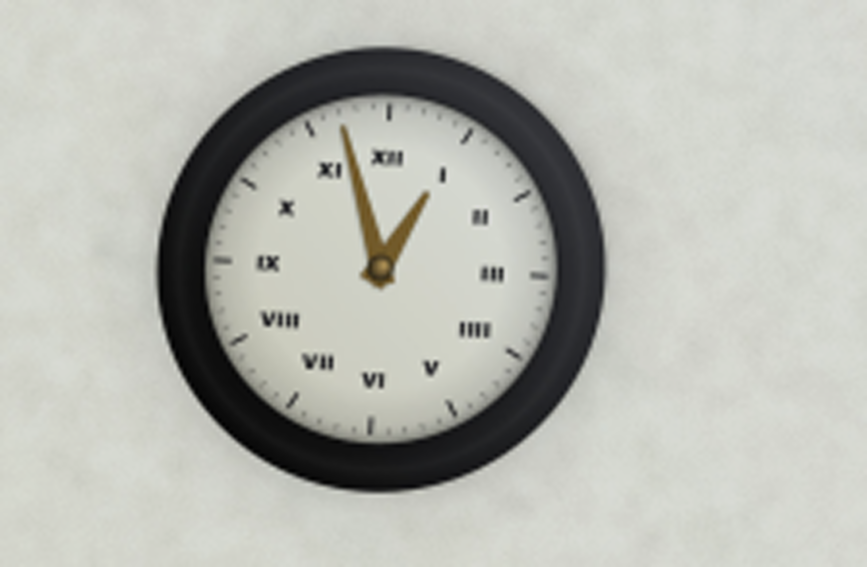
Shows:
12:57
